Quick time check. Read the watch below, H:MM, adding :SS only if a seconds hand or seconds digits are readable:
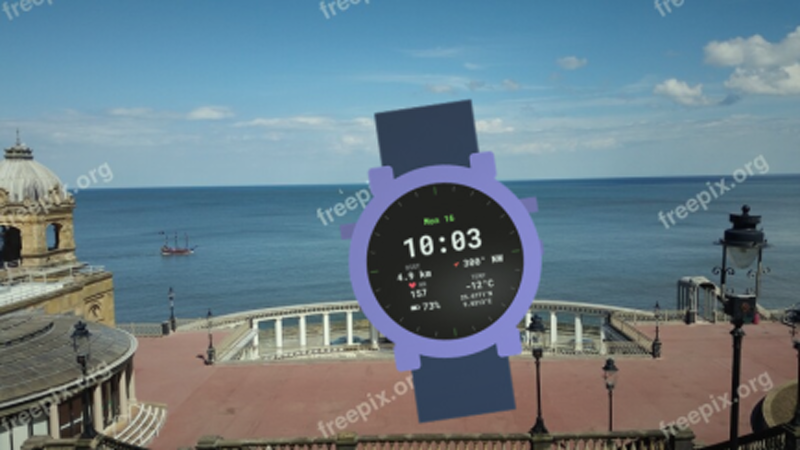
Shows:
10:03
